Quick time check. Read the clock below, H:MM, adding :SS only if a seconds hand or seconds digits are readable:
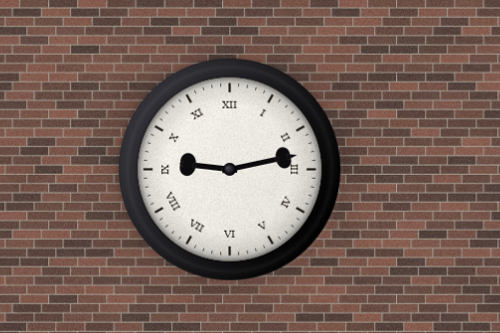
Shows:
9:13
